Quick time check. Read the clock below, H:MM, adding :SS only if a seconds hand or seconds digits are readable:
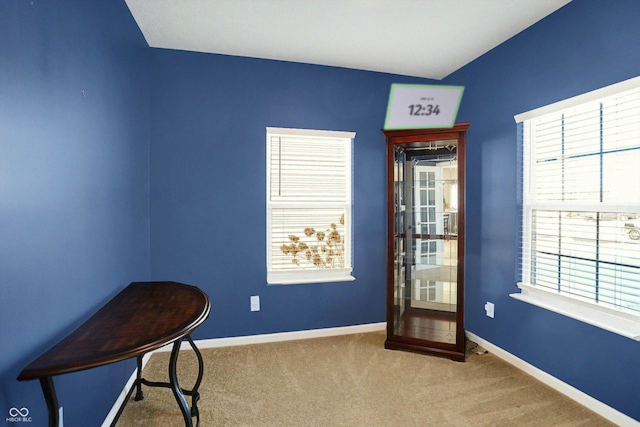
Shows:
12:34
